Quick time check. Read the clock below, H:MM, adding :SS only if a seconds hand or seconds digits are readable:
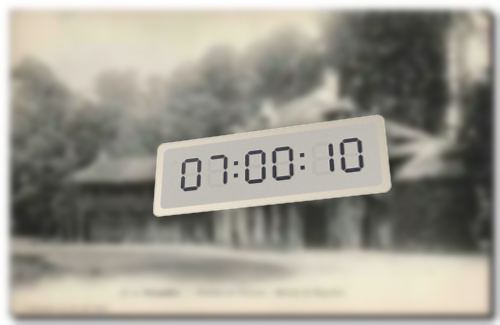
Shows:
7:00:10
